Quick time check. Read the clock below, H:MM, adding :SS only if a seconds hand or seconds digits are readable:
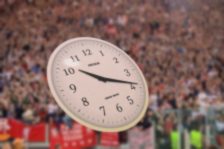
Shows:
10:19
